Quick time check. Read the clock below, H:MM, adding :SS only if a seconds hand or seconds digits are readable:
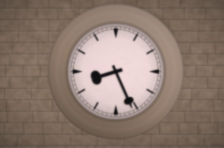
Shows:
8:26
